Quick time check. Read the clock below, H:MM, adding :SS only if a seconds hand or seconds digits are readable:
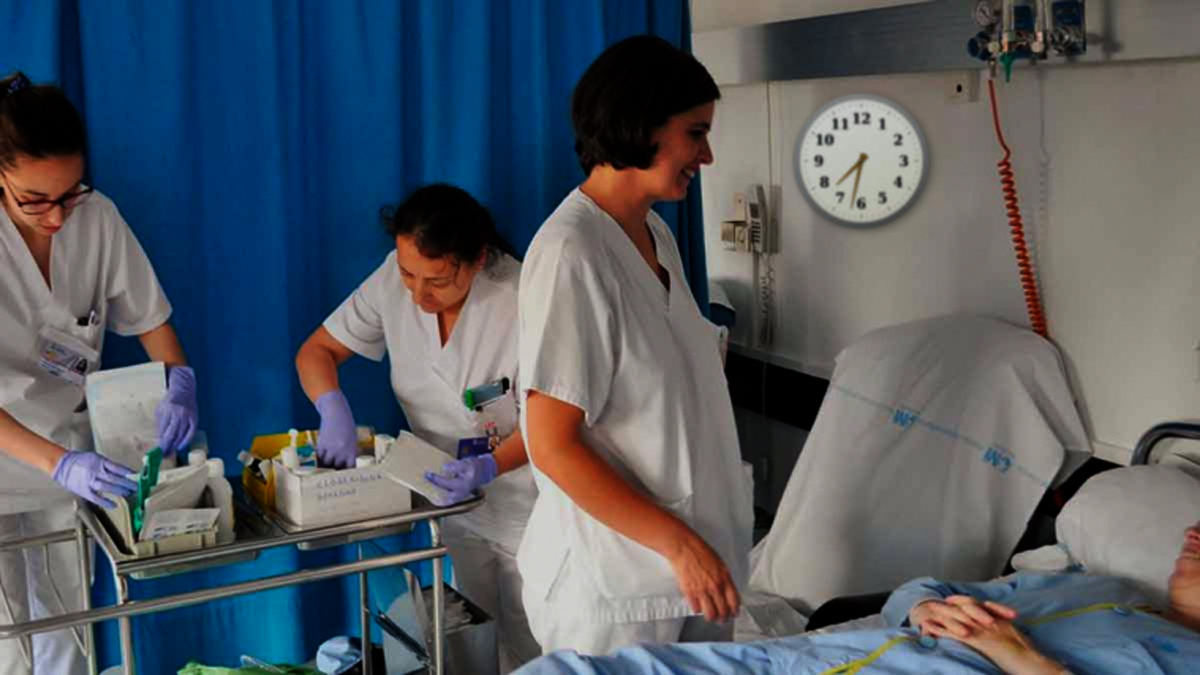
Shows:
7:32
